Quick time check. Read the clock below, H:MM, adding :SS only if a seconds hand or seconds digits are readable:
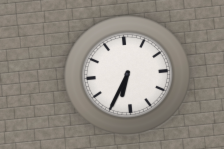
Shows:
6:35
